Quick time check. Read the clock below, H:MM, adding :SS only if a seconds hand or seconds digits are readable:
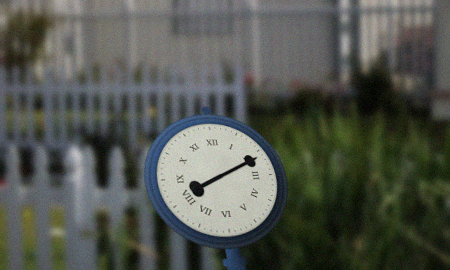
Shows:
8:11
